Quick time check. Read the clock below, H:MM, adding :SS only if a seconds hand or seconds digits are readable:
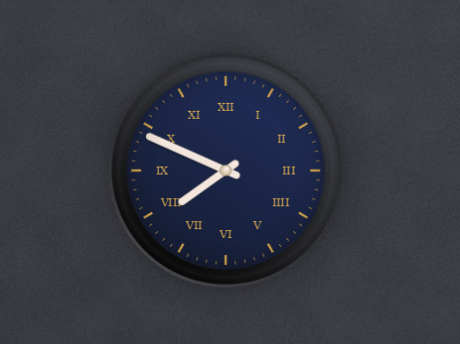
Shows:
7:49
